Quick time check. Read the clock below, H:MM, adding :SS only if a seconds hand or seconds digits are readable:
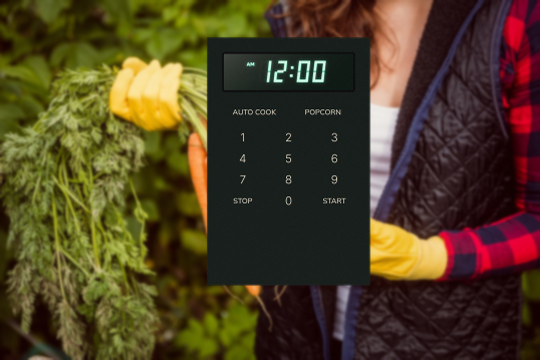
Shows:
12:00
